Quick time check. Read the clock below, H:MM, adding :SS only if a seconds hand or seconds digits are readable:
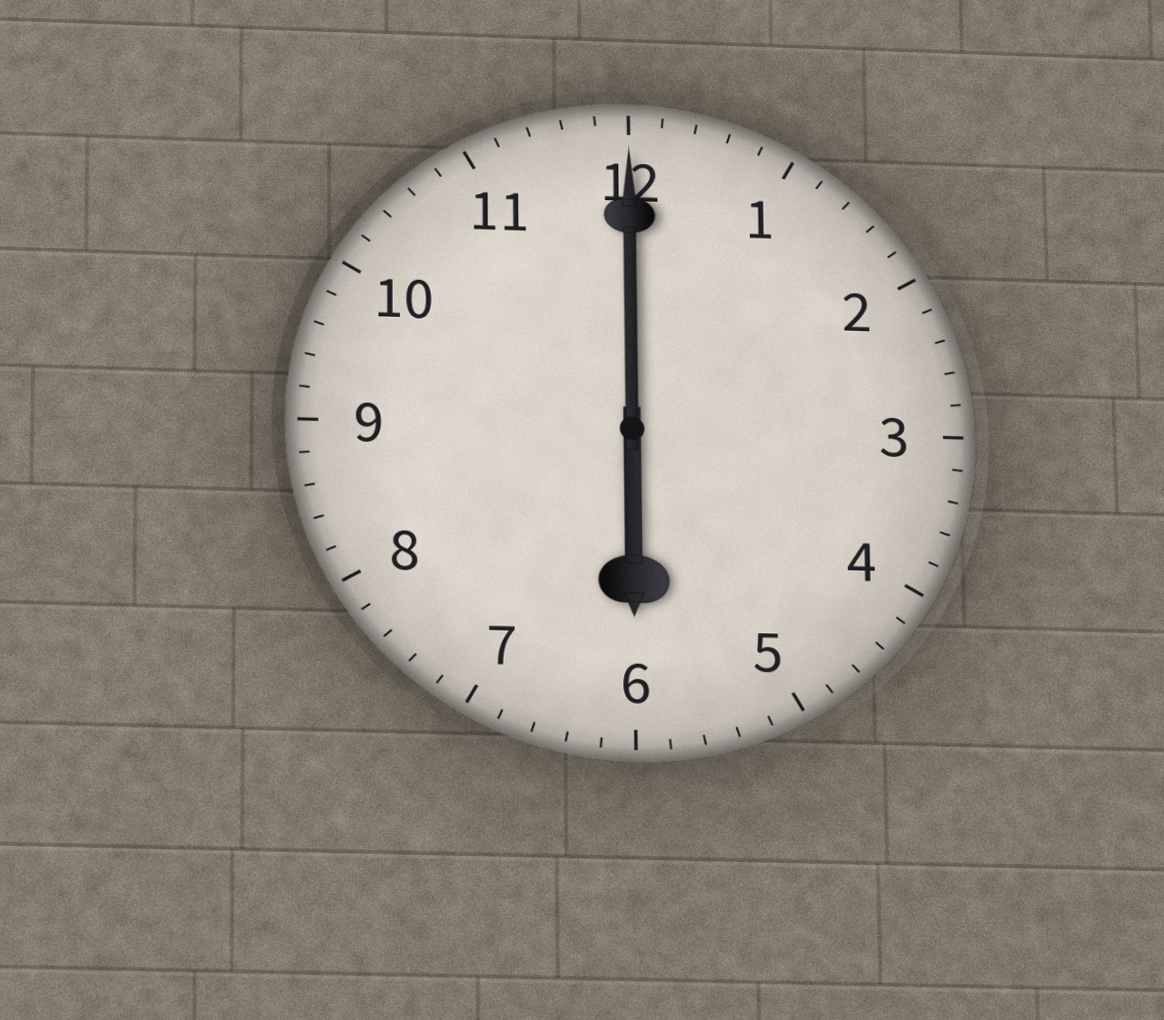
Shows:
6:00
